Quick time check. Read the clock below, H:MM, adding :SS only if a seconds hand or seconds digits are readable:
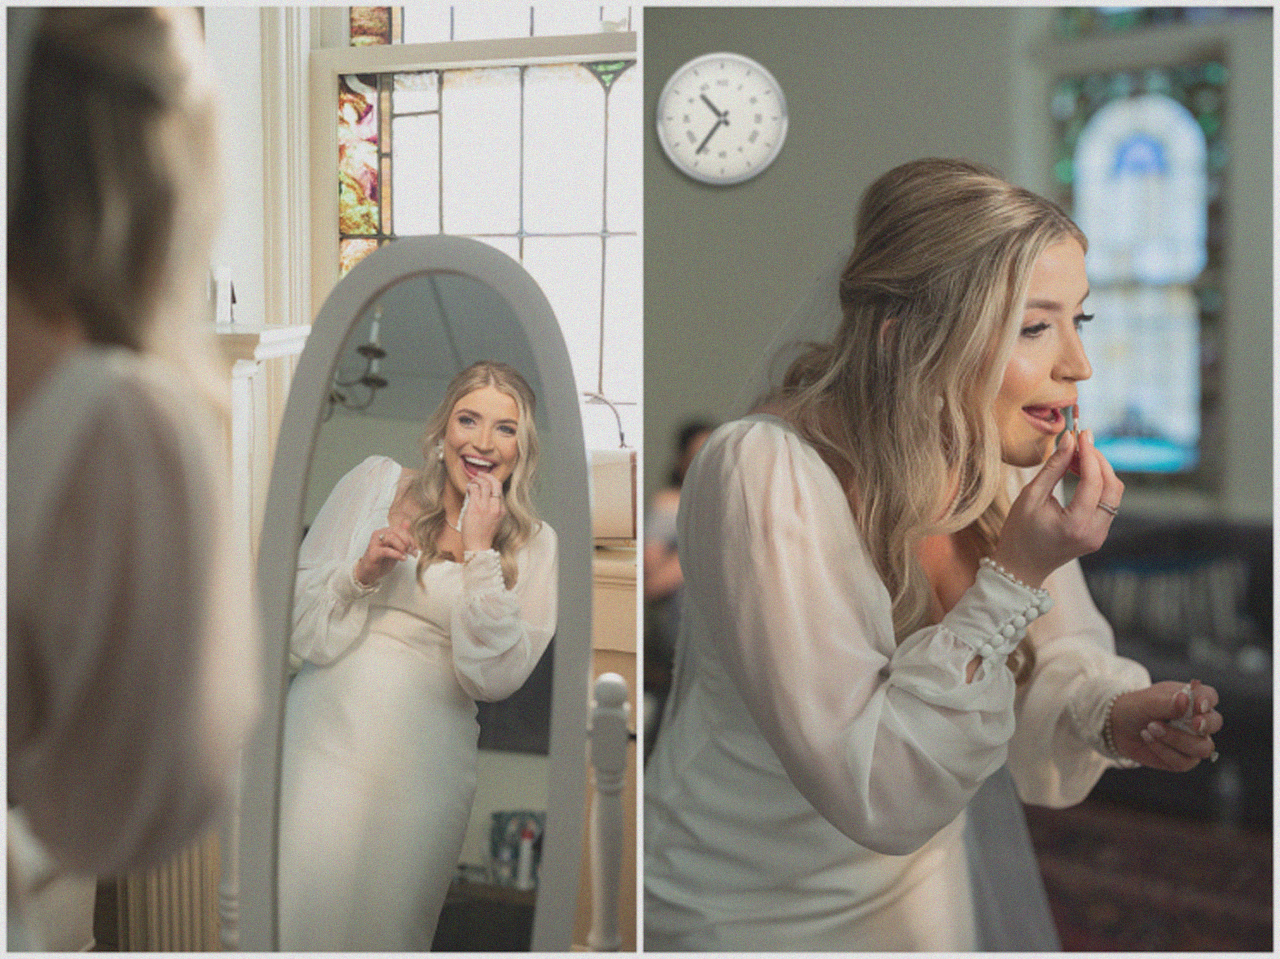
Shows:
10:36
